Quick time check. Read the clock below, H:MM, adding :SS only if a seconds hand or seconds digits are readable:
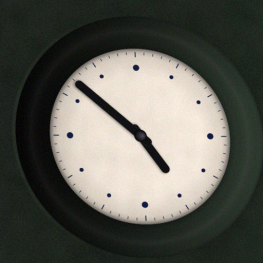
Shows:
4:52
